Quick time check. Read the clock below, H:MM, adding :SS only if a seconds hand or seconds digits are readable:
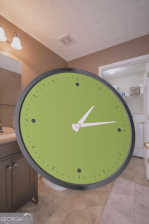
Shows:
1:13
